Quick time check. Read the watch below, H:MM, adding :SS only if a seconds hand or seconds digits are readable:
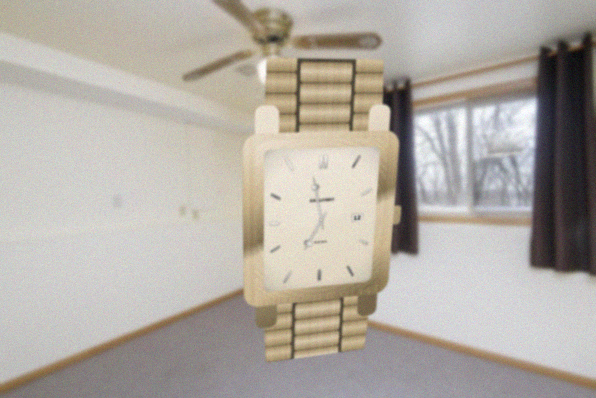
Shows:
6:58
